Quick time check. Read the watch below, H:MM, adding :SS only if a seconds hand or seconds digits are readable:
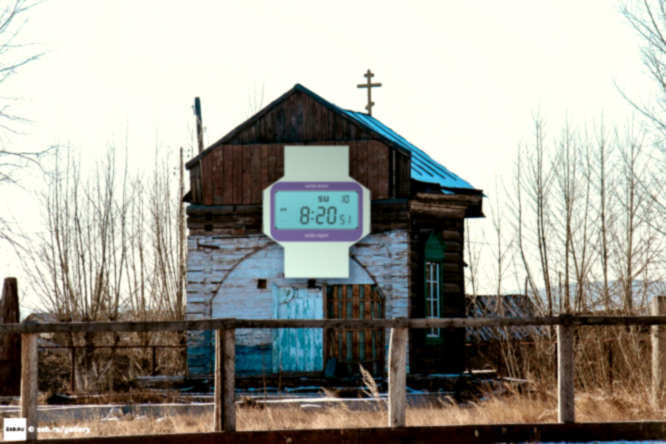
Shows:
8:20
